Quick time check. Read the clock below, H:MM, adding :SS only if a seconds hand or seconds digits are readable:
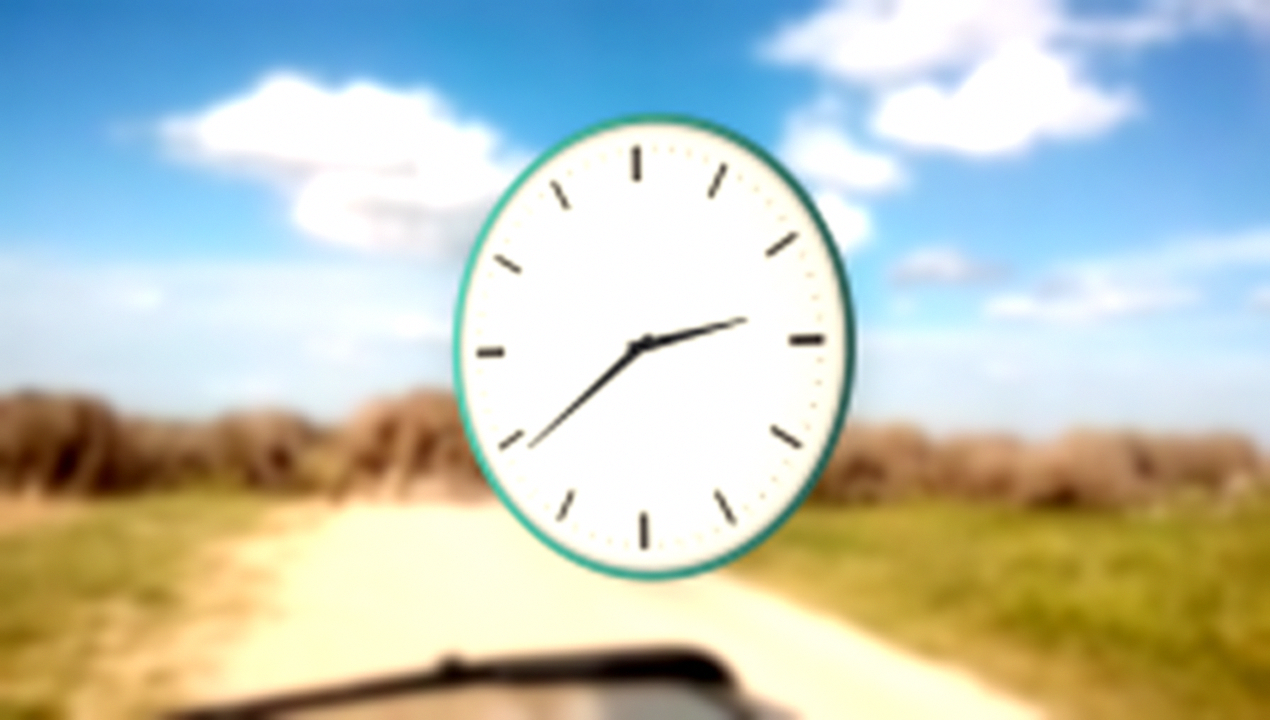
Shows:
2:39
